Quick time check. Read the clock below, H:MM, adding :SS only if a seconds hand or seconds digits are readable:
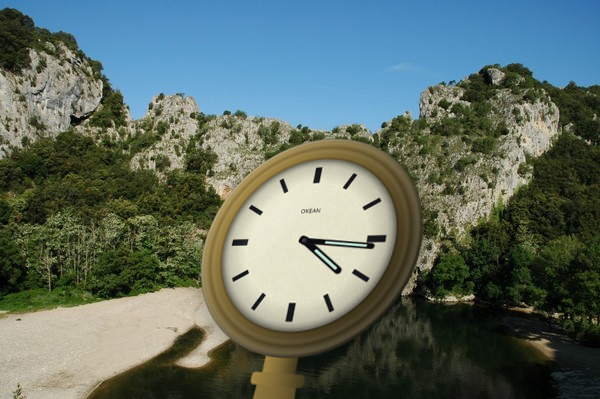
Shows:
4:16
